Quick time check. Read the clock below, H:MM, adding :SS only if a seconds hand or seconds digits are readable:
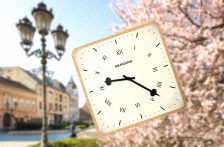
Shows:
9:23
